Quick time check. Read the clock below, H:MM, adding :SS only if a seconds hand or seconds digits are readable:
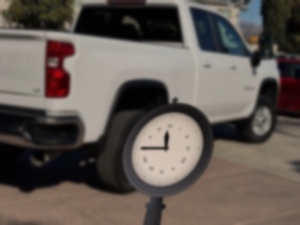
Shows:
11:45
